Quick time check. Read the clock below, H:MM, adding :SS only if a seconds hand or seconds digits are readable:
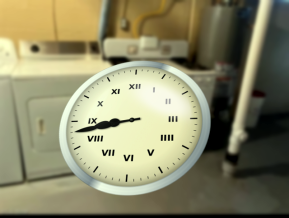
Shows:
8:43
